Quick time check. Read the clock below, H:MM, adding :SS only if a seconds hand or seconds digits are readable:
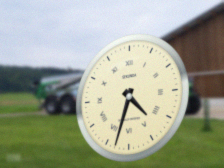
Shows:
4:33
